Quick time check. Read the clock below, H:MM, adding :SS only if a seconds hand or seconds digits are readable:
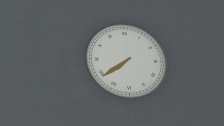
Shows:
7:39
